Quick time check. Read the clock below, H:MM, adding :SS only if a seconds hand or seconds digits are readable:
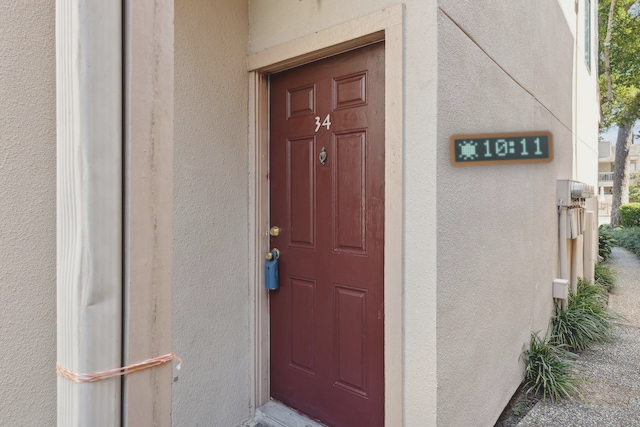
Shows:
10:11
